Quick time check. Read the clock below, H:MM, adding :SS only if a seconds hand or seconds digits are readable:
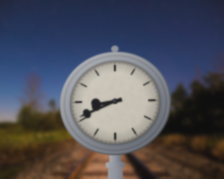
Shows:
8:41
